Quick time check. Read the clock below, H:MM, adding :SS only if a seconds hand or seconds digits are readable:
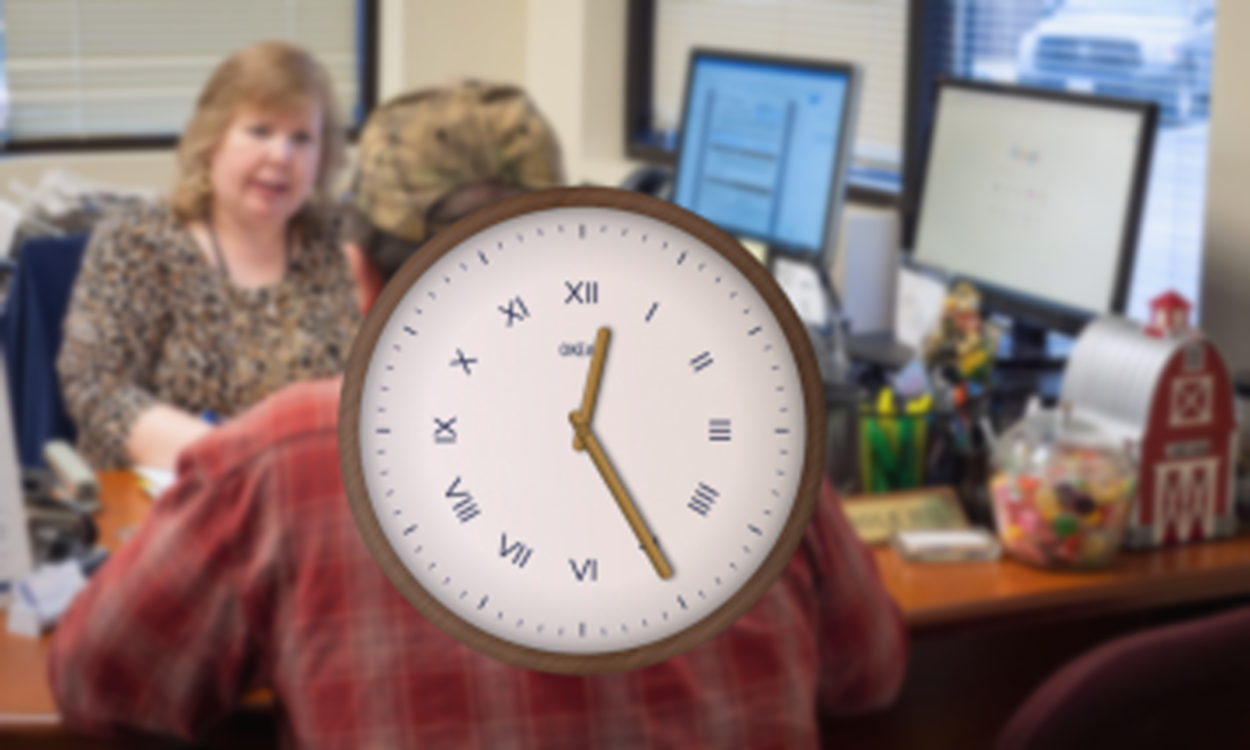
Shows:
12:25
